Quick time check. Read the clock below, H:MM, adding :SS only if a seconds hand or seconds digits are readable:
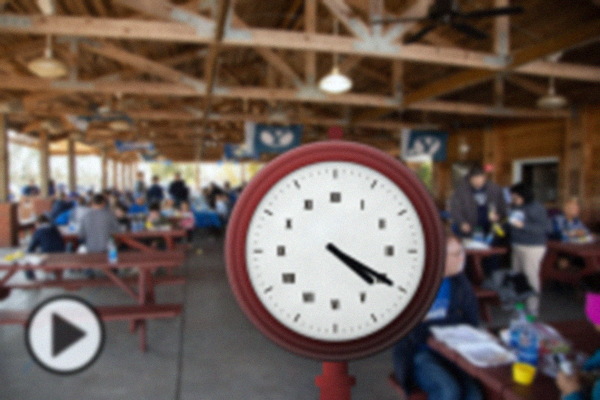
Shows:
4:20
